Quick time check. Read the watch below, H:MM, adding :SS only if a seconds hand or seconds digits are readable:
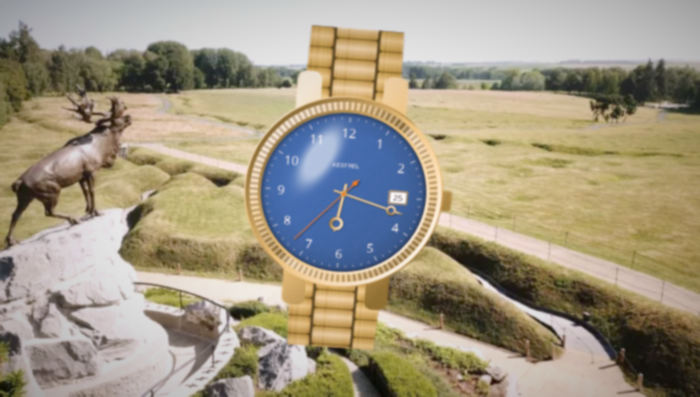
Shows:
6:17:37
